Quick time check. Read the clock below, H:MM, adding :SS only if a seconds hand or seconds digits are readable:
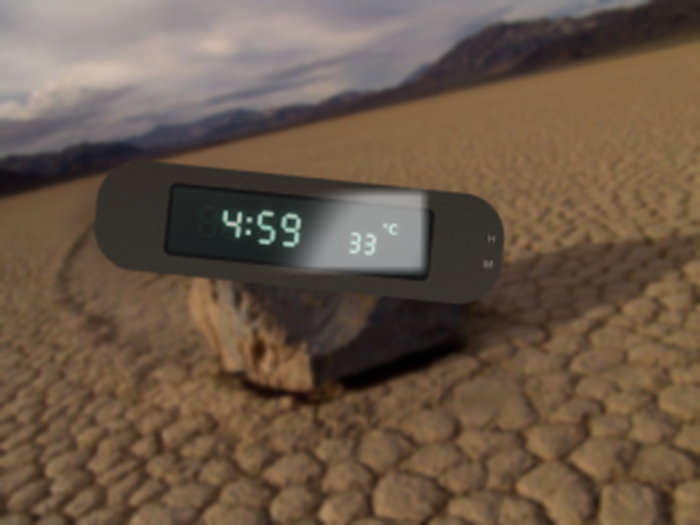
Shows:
4:59
